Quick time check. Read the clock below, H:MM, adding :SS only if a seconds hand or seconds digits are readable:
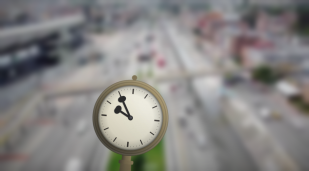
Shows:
9:55
